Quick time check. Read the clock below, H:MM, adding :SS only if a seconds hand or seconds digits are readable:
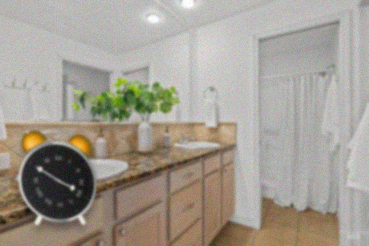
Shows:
3:50
